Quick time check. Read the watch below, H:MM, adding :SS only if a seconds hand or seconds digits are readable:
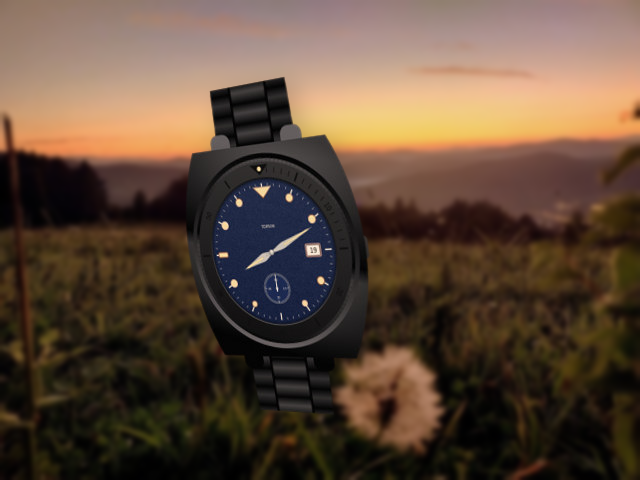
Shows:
8:11
